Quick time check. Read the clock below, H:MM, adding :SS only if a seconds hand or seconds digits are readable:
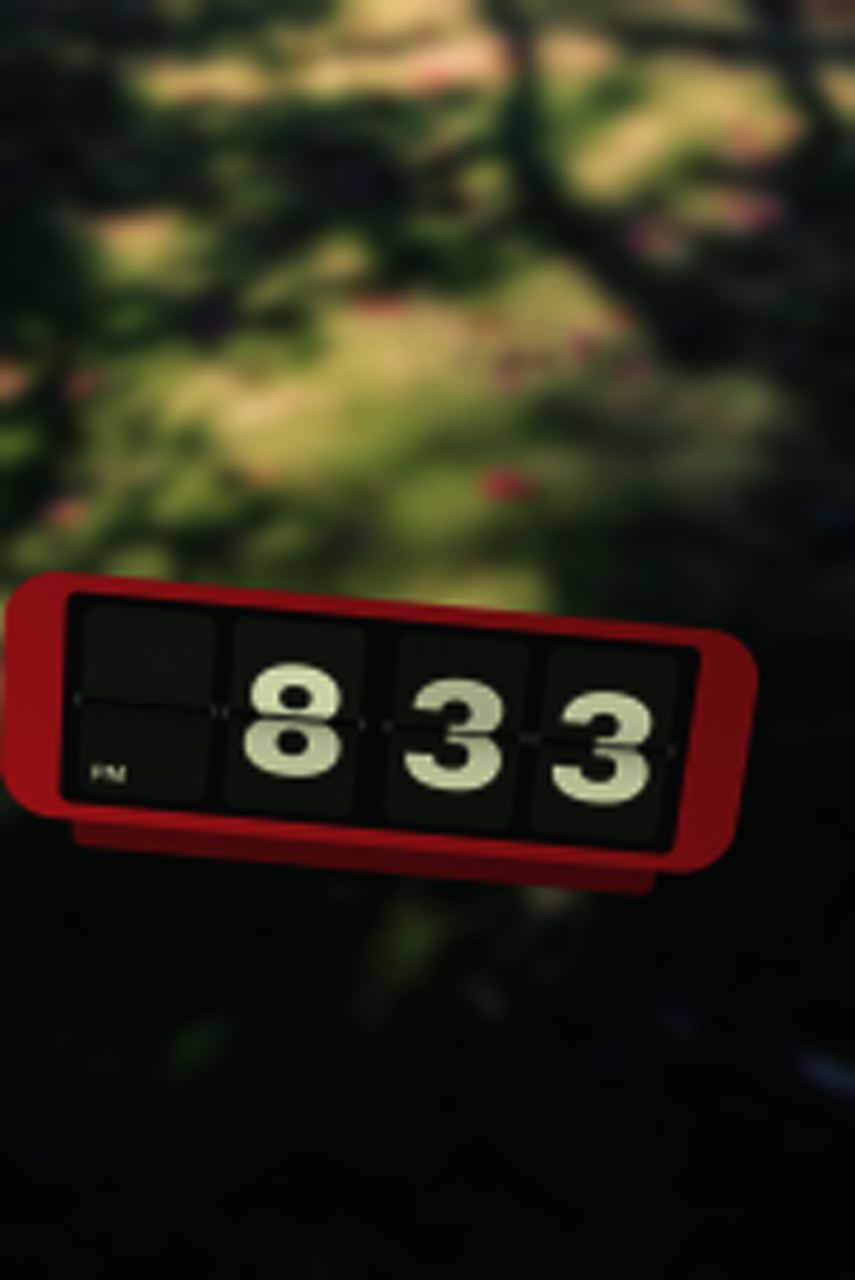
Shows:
8:33
